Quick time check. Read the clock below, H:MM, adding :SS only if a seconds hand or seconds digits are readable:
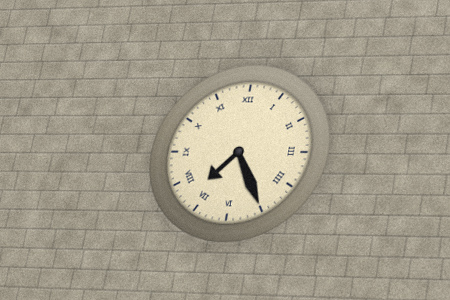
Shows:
7:25
